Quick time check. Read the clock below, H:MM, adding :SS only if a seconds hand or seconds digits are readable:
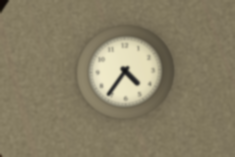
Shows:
4:36
